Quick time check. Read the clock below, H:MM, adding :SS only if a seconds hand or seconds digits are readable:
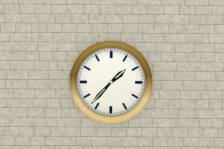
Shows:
1:37
